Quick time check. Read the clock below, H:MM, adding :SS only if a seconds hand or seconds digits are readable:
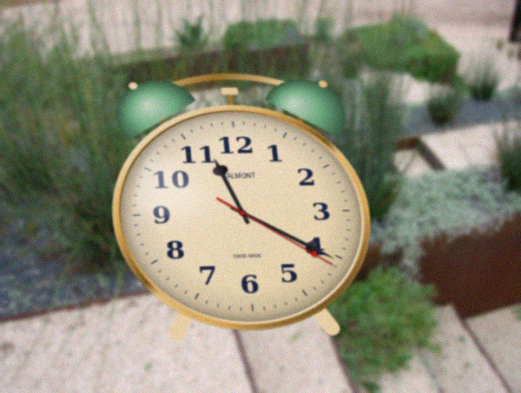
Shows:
11:20:21
